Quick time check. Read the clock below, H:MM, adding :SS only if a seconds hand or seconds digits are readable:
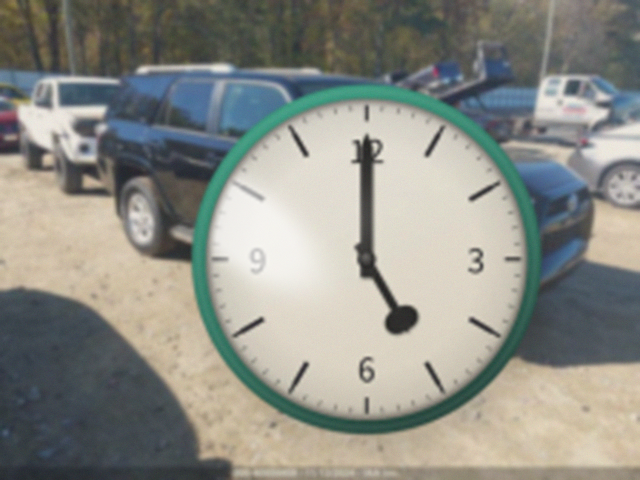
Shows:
5:00
